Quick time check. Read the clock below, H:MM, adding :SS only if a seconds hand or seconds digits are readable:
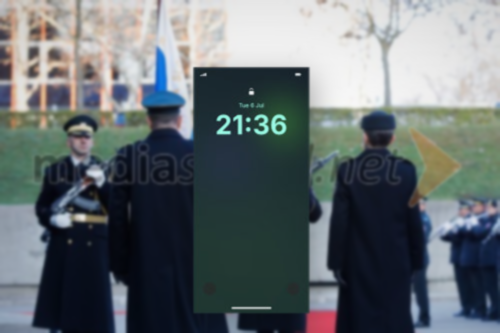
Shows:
21:36
